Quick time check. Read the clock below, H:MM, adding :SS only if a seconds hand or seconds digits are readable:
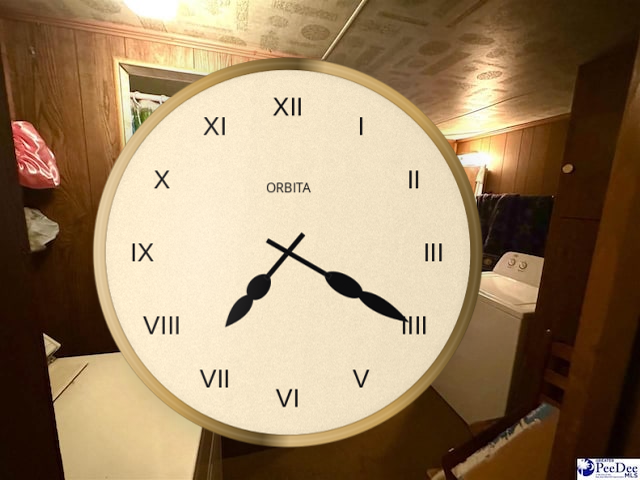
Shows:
7:20
